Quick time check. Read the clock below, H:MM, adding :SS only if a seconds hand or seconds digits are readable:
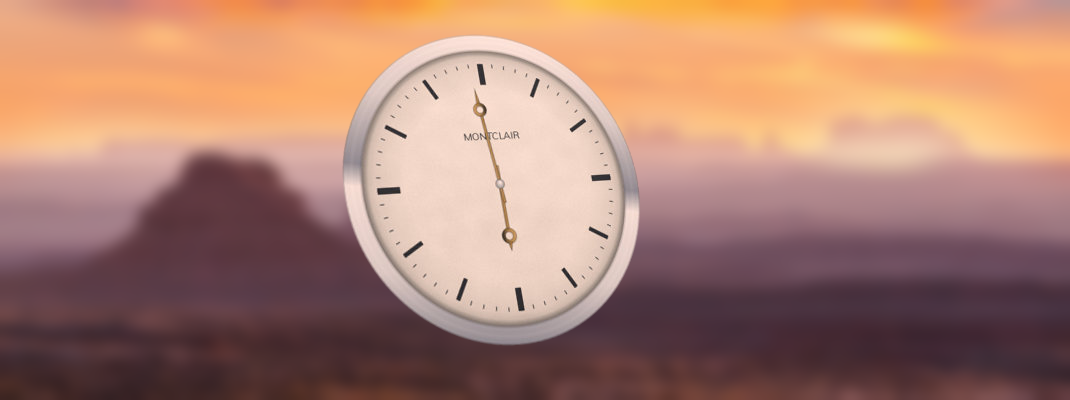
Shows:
5:59
